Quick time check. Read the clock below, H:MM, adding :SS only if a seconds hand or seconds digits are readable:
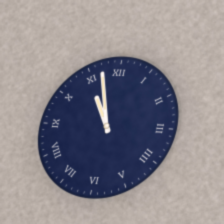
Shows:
10:57
